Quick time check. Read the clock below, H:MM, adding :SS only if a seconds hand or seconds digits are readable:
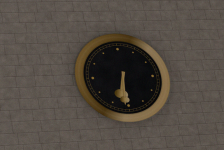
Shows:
6:31
